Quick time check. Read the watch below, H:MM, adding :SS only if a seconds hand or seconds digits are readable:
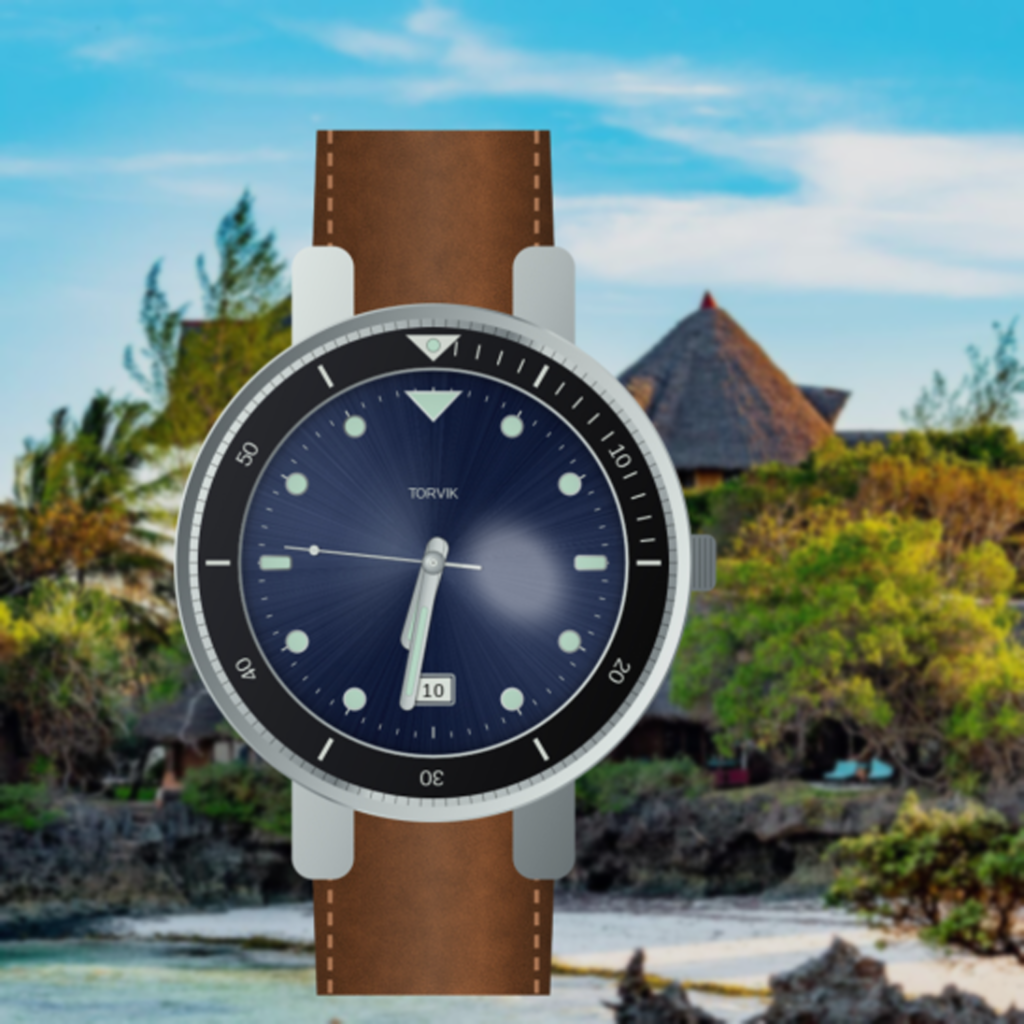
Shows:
6:31:46
